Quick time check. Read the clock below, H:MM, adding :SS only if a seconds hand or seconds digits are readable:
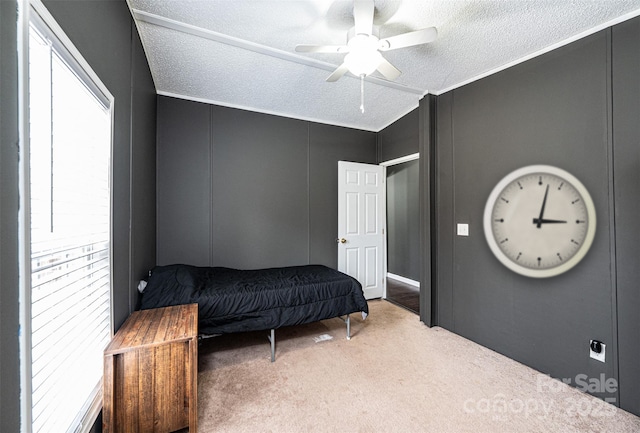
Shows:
3:02
